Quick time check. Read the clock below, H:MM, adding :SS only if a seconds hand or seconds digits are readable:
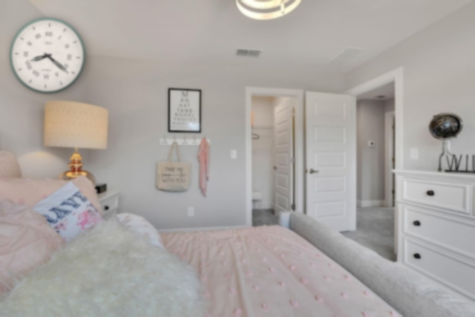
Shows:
8:21
